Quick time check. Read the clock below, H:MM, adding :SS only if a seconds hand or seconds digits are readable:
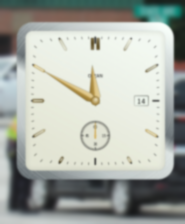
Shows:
11:50
